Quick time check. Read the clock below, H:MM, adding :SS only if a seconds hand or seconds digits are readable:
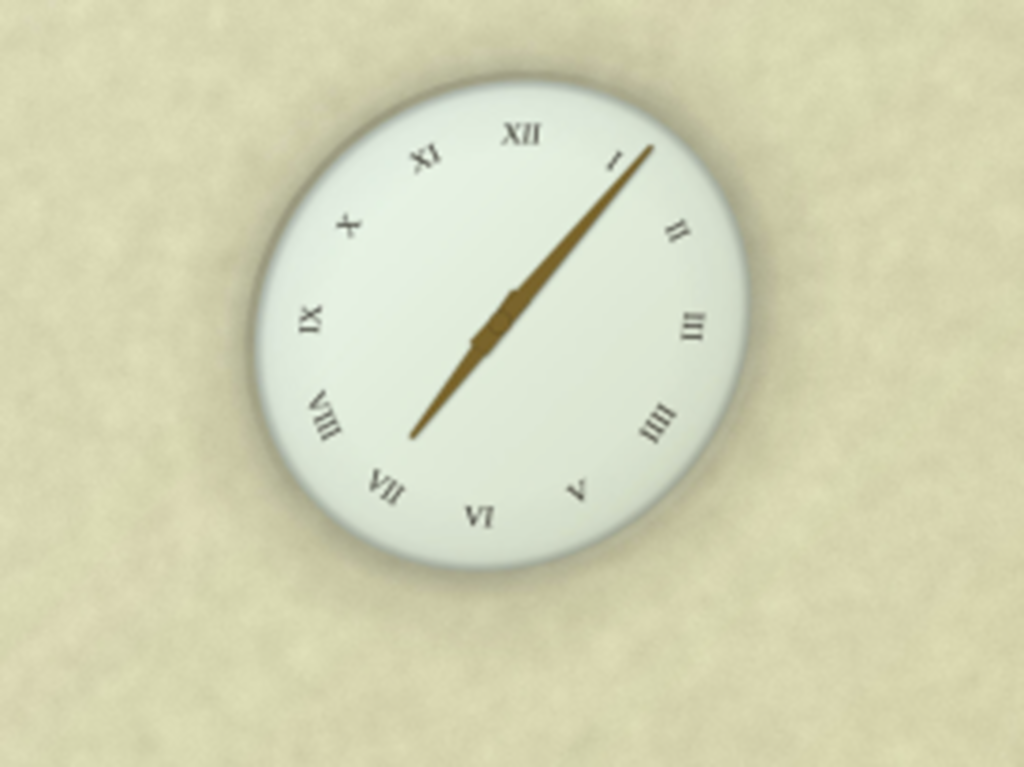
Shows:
7:06
